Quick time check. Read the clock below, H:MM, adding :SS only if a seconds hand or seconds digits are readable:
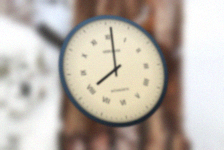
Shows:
8:01
